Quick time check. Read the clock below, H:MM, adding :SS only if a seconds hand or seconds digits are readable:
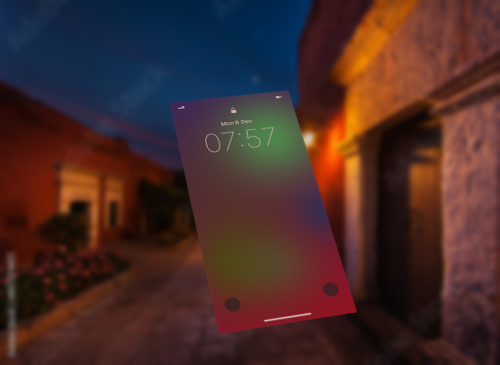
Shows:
7:57
